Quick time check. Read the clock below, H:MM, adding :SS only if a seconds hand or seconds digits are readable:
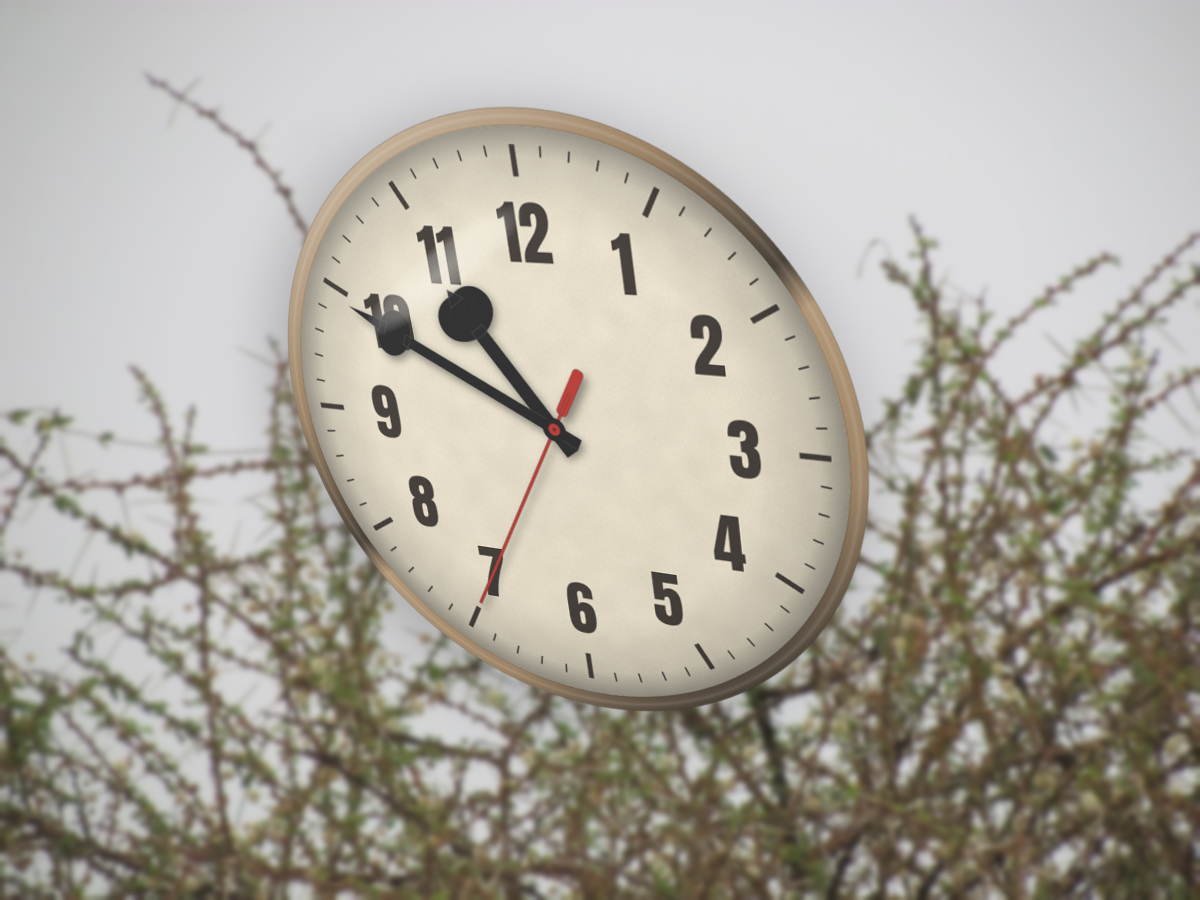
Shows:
10:49:35
